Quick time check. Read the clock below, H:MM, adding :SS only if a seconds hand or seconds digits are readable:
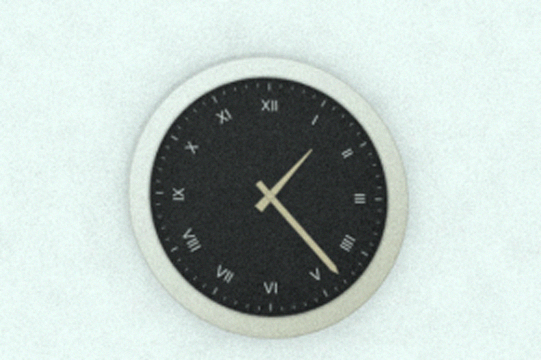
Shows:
1:23
